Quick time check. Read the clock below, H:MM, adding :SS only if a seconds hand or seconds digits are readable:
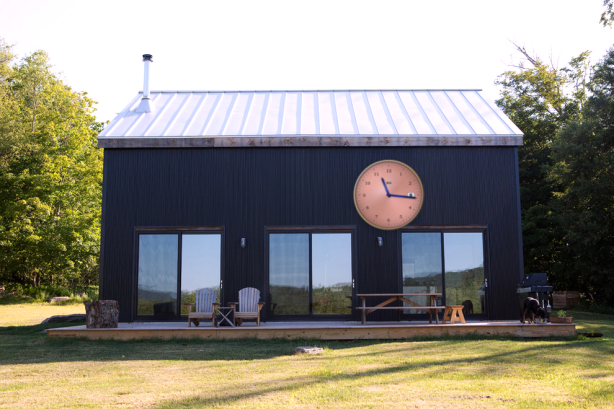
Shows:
11:16
